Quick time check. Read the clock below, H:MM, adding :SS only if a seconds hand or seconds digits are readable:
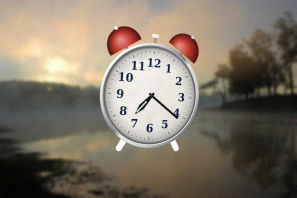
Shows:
7:21
